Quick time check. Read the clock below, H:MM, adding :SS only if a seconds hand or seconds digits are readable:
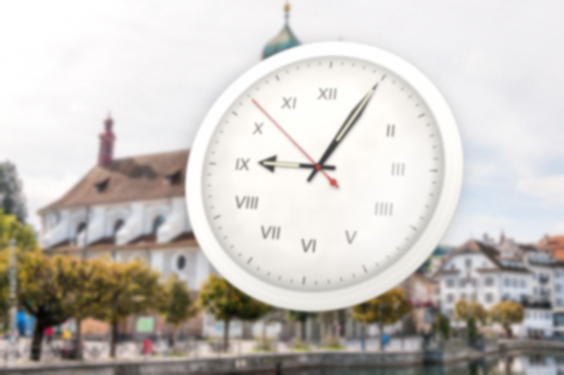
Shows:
9:04:52
